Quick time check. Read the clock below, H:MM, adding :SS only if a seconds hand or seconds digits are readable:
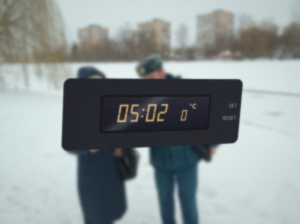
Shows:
5:02
